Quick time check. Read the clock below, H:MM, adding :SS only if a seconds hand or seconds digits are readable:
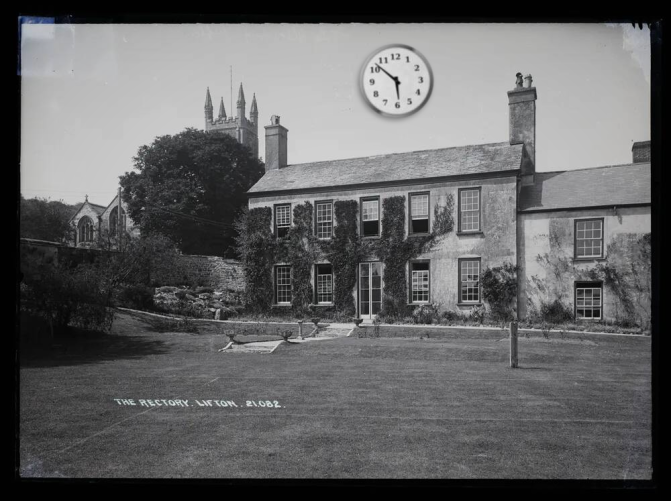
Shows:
5:52
